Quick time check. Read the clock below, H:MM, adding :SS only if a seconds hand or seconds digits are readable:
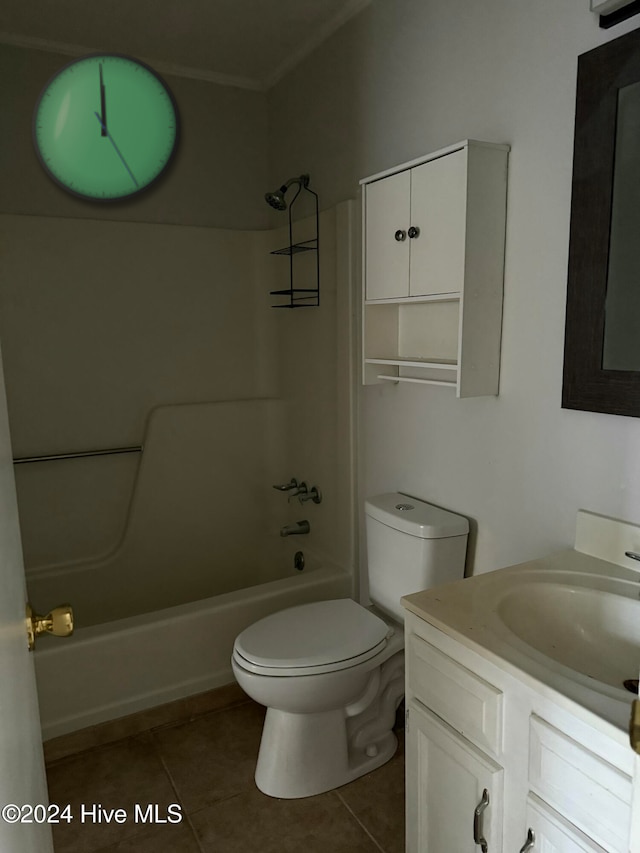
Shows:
11:59:25
